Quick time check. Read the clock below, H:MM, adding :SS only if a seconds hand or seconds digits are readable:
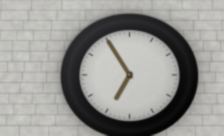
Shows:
6:55
